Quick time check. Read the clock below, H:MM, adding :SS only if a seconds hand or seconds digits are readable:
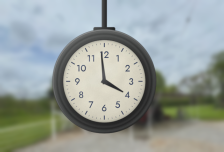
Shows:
3:59
